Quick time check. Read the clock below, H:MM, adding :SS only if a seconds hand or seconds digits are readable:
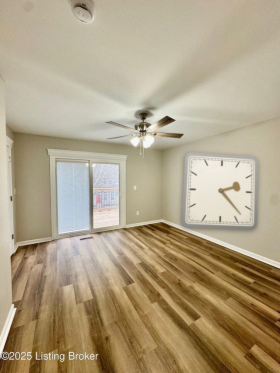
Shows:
2:23
